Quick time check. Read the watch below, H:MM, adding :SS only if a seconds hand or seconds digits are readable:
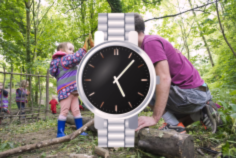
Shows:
5:07
